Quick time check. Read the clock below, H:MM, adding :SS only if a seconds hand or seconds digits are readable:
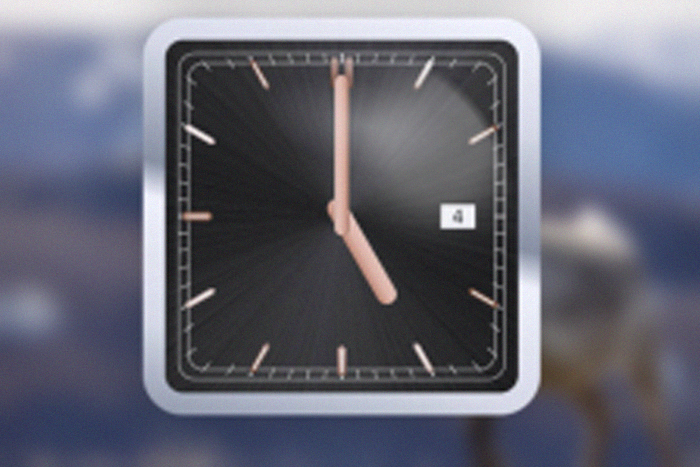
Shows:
5:00
